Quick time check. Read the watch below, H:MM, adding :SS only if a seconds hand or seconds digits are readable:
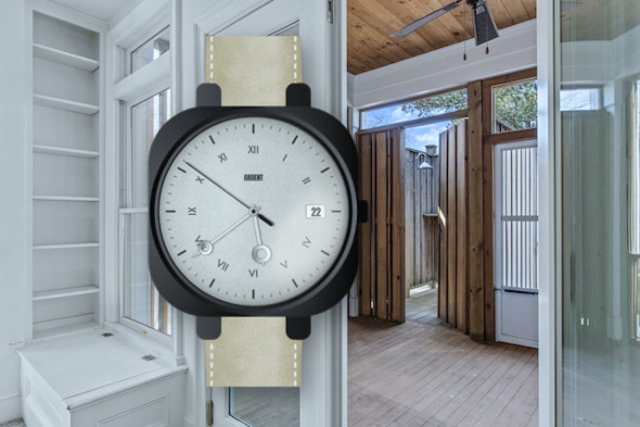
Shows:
5:38:51
